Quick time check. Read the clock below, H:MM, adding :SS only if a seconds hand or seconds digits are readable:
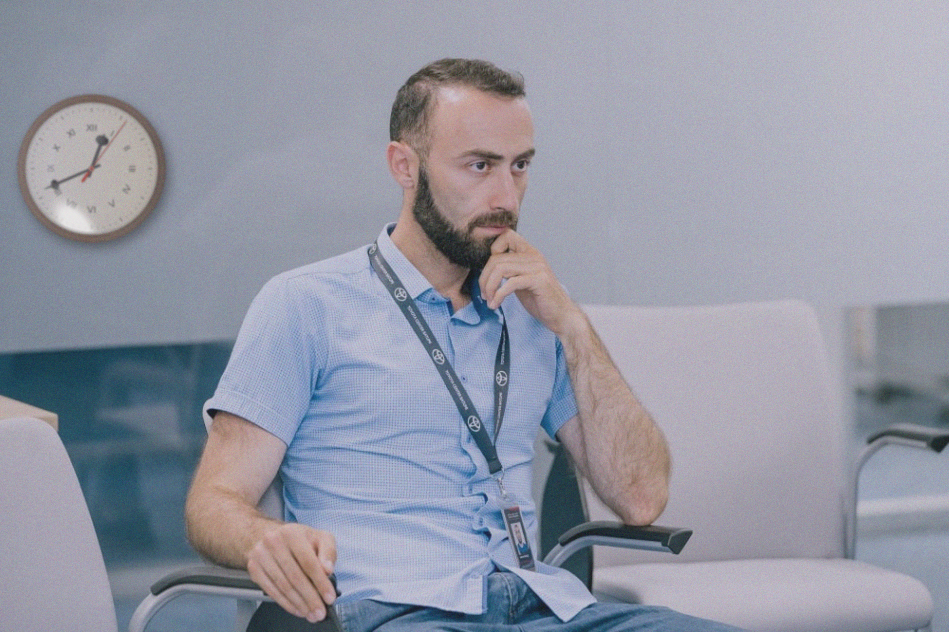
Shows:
12:41:06
